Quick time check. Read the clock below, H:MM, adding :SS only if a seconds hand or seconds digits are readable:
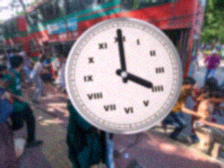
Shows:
4:00
